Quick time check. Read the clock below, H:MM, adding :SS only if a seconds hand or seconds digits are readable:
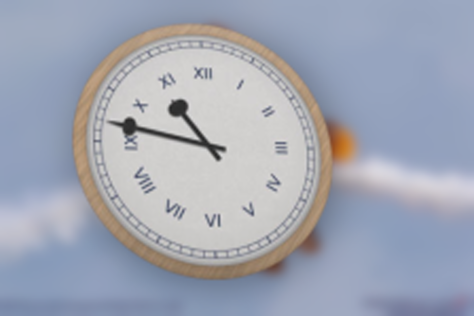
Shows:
10:47
